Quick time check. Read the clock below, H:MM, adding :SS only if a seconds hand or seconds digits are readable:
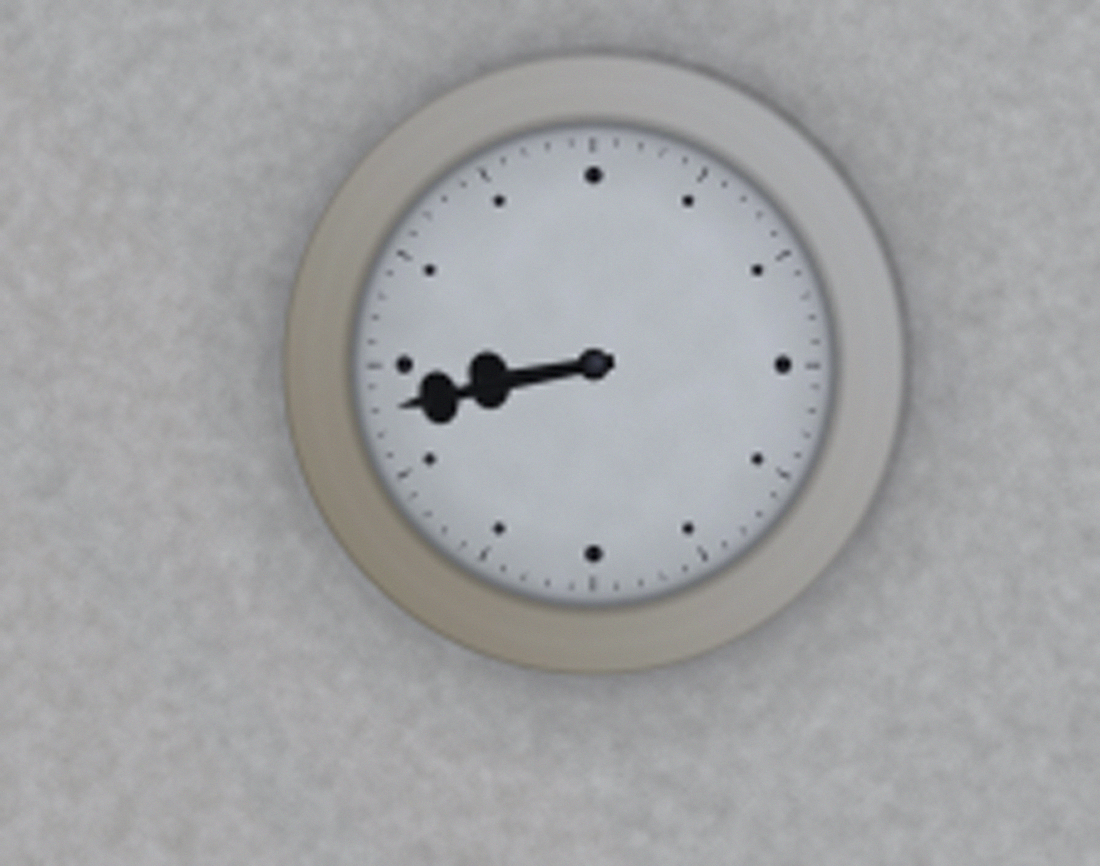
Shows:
8:43
